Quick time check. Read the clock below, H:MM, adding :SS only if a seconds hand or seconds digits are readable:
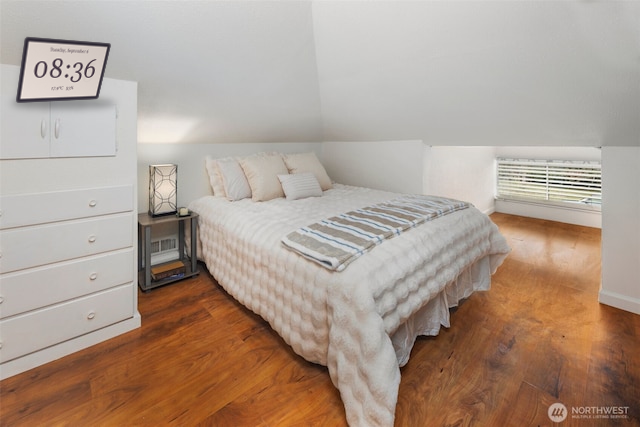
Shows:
8:36
